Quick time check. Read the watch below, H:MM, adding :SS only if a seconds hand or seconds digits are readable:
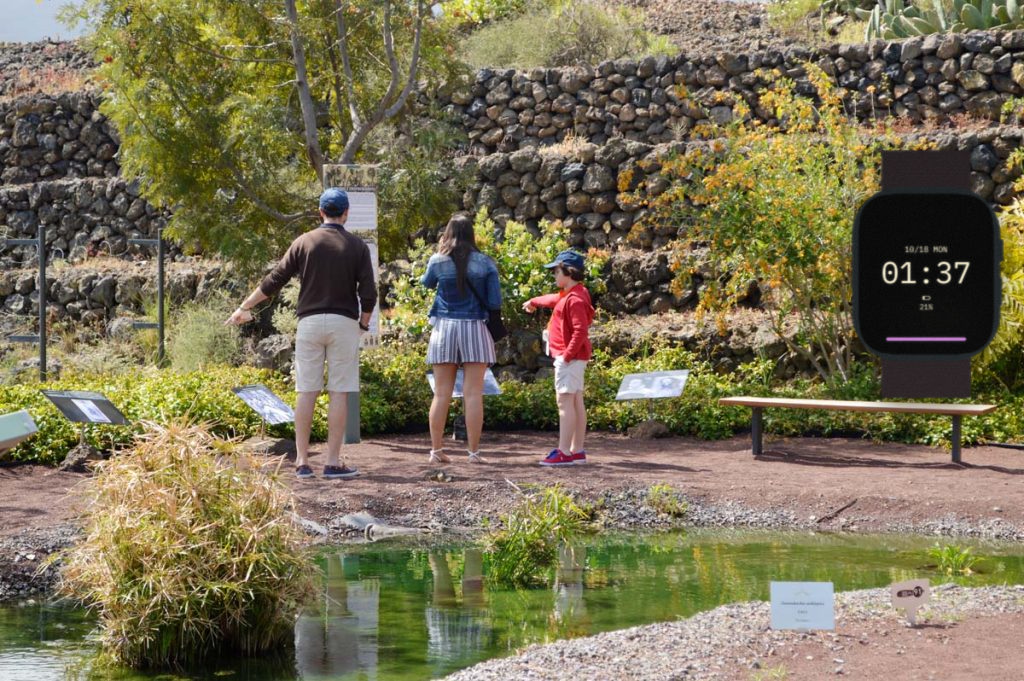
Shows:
1:37
